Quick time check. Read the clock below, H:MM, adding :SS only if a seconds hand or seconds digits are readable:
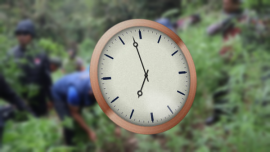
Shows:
6:58
